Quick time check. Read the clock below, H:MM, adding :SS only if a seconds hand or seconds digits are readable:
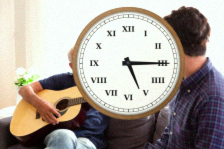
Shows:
5:15
